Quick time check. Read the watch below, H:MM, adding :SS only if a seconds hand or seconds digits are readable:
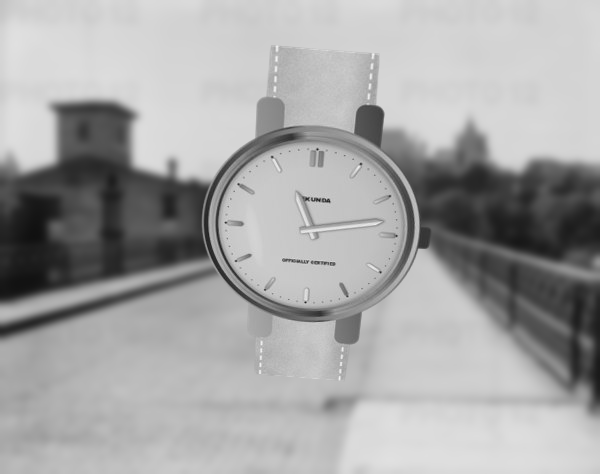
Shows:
11:13
